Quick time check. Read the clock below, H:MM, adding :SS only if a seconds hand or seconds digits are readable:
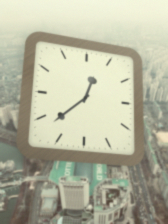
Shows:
12:38
